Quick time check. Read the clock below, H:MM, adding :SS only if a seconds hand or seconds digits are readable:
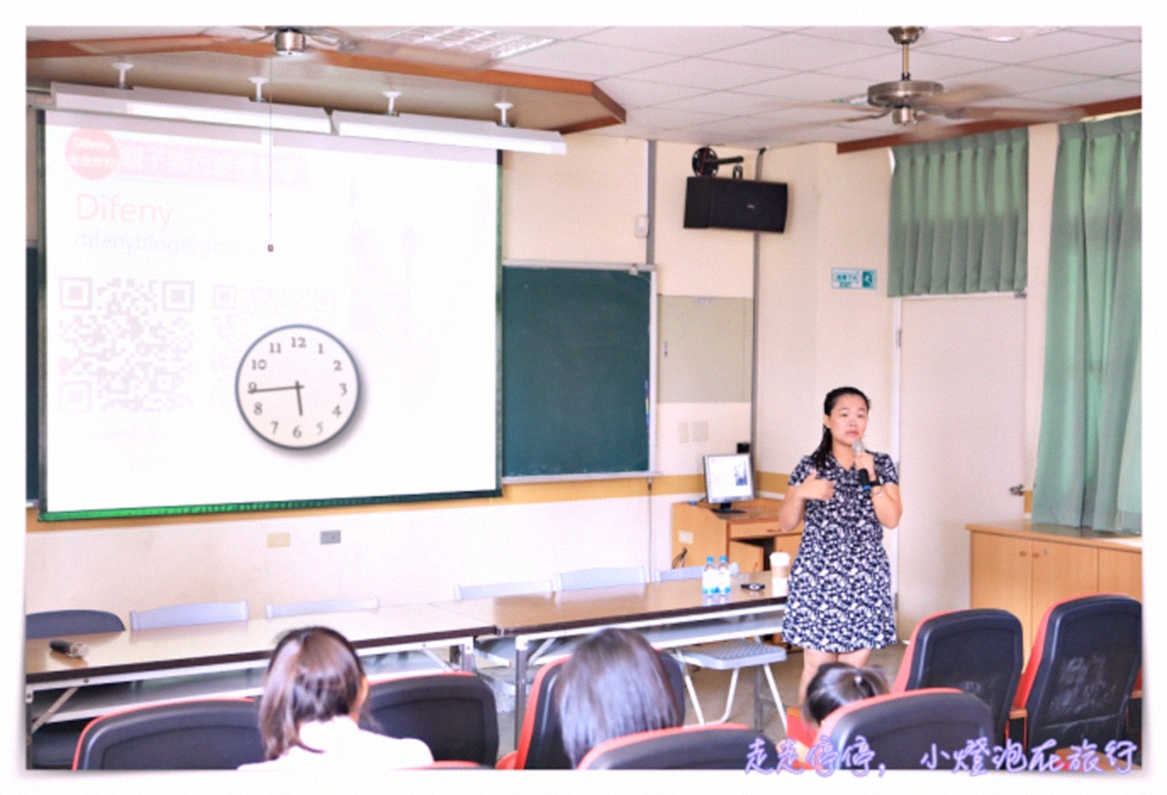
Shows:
5:44
